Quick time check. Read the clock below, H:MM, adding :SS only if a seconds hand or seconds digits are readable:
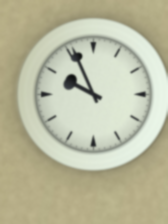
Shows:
9:56
